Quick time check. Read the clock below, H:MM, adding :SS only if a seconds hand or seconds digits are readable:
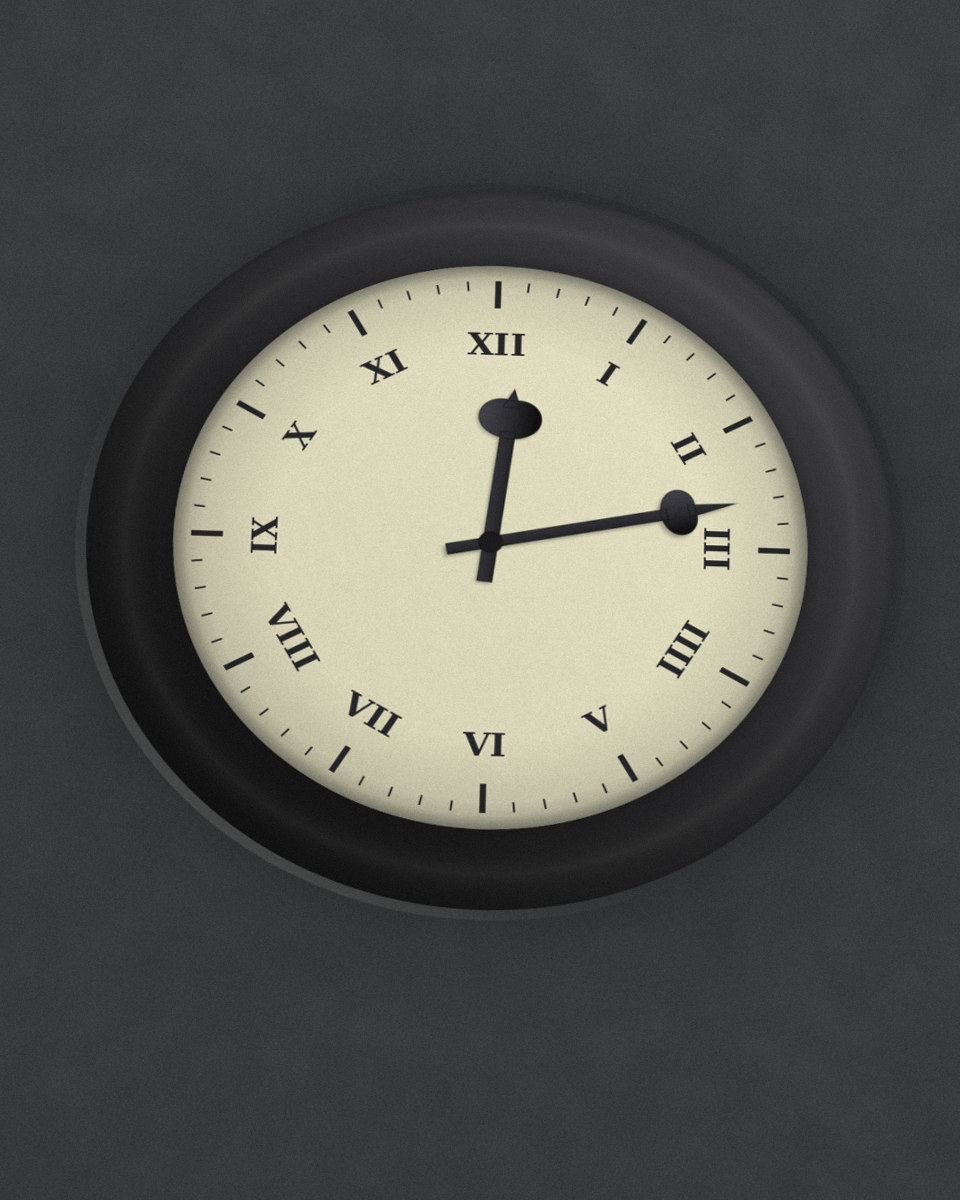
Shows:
12:13
